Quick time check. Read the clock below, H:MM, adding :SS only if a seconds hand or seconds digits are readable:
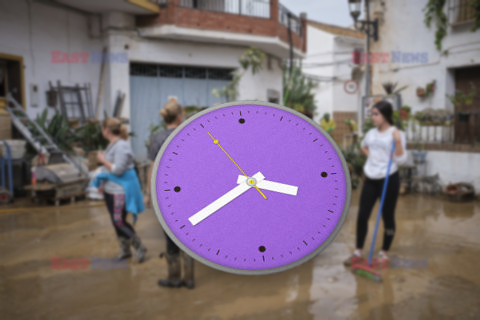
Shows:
3:39:55
